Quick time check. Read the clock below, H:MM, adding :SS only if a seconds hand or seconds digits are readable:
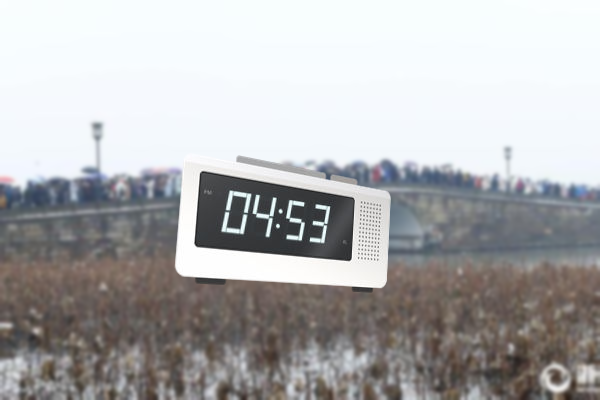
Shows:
4:53
